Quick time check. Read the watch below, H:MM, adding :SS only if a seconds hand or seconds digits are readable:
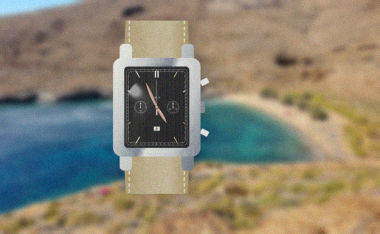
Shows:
4:56
